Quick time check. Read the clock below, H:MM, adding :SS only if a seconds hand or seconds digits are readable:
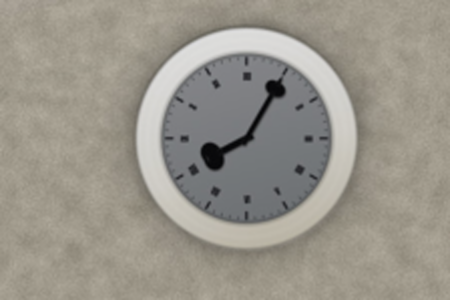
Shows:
8:05
